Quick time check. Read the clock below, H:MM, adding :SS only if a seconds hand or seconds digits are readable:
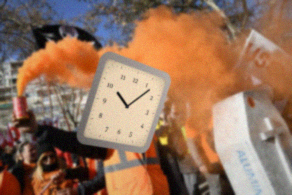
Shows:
10:07
